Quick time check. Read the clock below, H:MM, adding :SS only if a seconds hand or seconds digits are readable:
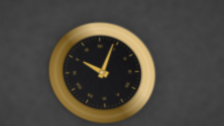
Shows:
10:04
